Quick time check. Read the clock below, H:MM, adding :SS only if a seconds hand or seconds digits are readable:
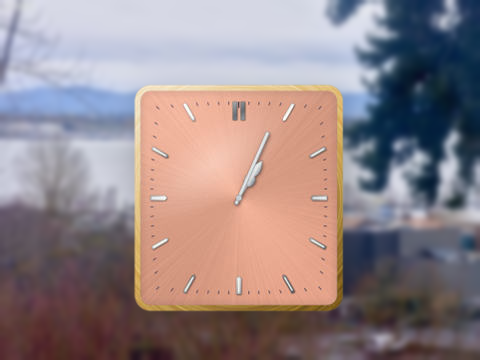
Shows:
1:04
